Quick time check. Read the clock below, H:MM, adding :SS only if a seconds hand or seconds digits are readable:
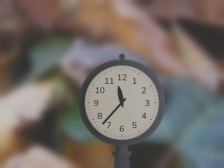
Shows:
11:37
